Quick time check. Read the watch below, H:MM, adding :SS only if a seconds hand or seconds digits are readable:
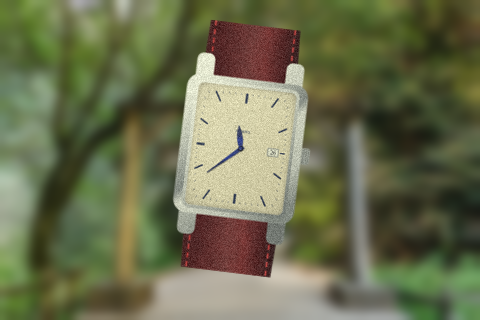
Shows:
11:38
